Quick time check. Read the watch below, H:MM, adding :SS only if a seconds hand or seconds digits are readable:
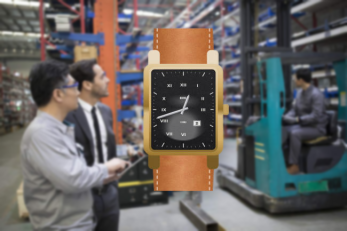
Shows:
12:42
